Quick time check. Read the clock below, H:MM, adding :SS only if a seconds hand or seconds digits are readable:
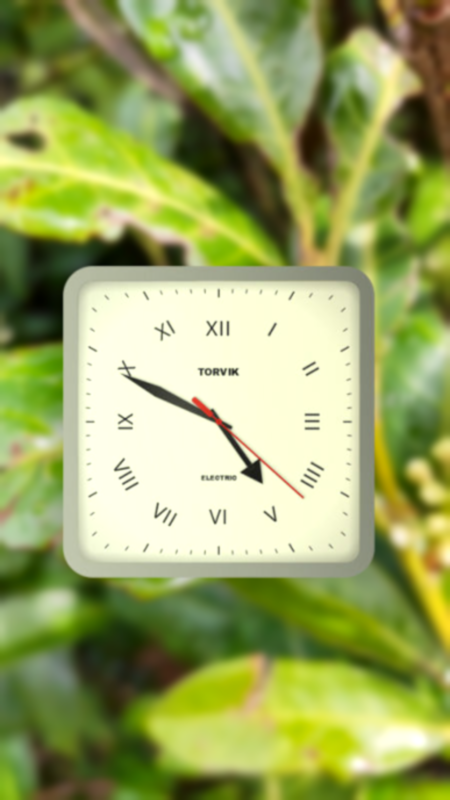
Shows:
4:49:22
